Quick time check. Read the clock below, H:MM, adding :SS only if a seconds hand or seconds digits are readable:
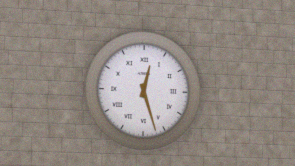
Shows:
12:27
